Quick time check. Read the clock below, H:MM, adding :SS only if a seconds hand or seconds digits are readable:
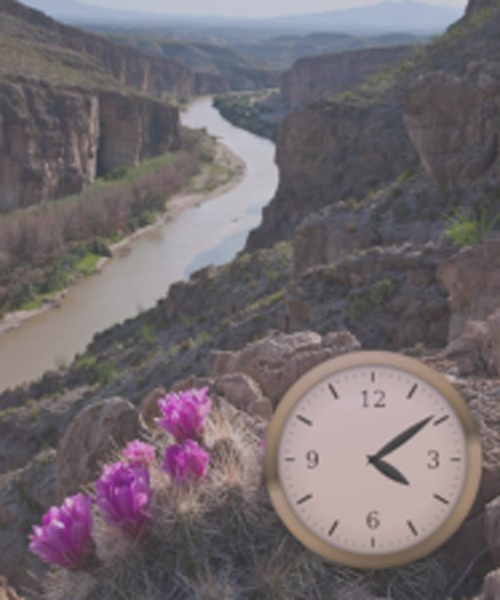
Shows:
4:09
